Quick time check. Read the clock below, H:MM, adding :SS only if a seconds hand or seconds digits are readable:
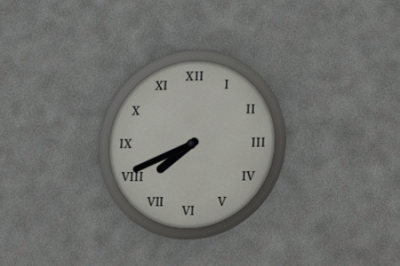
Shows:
7:41
